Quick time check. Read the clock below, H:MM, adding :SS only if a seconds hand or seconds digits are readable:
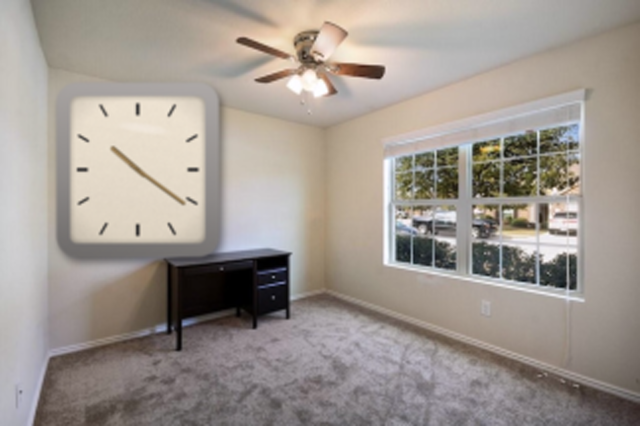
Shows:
10:21
